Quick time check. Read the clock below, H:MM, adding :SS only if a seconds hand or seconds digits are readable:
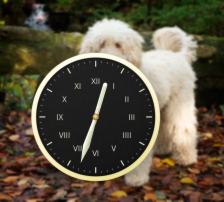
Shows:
12:33
